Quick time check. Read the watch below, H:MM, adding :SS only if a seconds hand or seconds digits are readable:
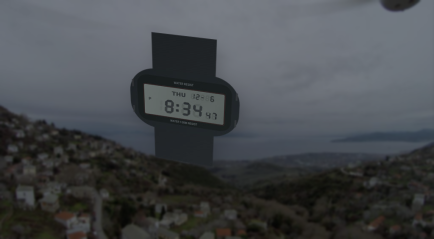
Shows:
8:34:47
